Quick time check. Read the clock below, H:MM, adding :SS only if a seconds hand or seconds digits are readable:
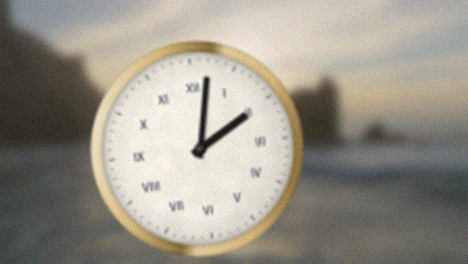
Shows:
2:02
